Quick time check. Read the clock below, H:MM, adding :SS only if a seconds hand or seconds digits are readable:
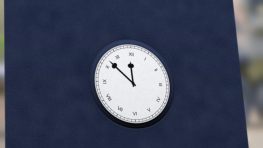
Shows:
11:52
